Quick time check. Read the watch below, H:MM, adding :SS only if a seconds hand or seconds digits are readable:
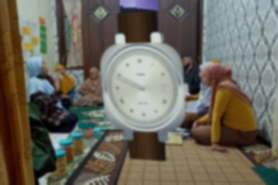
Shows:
9:49
